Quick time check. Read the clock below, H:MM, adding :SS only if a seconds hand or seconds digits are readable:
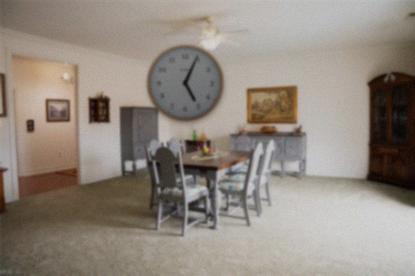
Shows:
5:04
